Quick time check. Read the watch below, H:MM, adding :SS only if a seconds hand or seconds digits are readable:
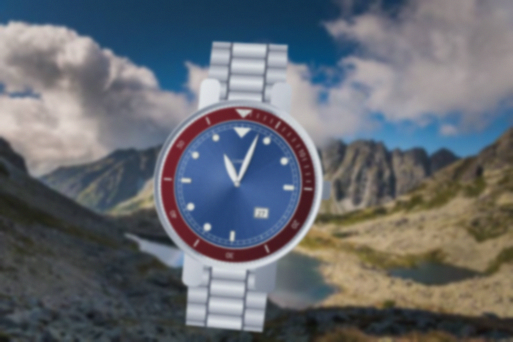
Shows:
11:03
